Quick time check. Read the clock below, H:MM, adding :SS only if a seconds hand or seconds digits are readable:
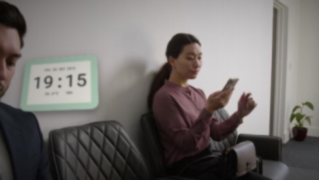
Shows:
19:15
